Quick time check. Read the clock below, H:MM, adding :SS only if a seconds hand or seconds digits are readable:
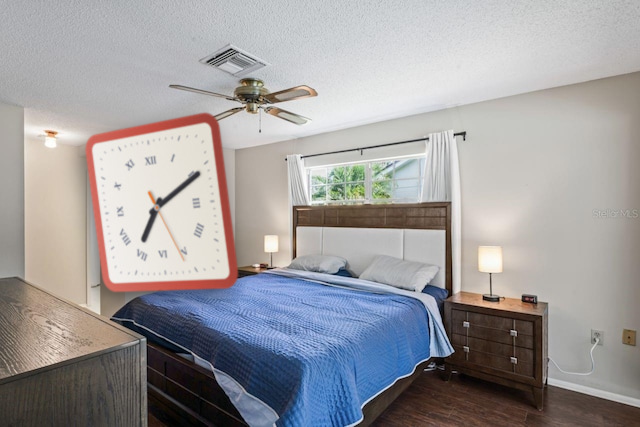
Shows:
7:10:26
